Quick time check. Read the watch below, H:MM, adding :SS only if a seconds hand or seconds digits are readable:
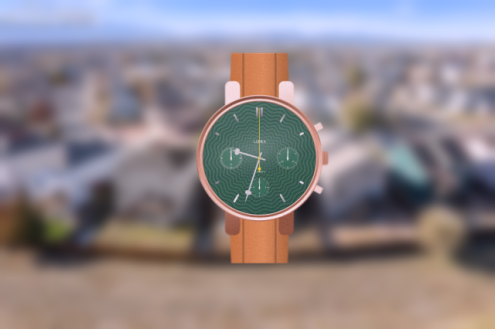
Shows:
9:33
